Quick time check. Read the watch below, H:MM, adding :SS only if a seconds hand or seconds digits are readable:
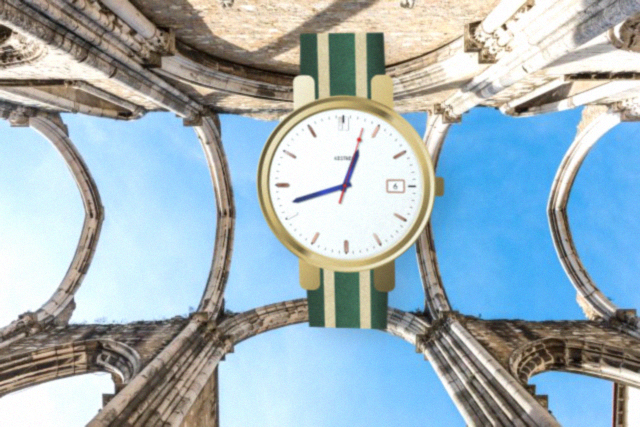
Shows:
12:42:03
